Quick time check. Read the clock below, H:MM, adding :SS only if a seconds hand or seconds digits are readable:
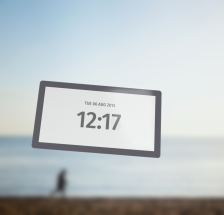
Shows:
12:17
